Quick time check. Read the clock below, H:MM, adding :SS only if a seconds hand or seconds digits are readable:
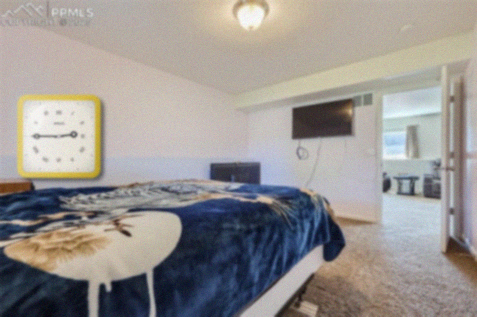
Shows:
2:45
